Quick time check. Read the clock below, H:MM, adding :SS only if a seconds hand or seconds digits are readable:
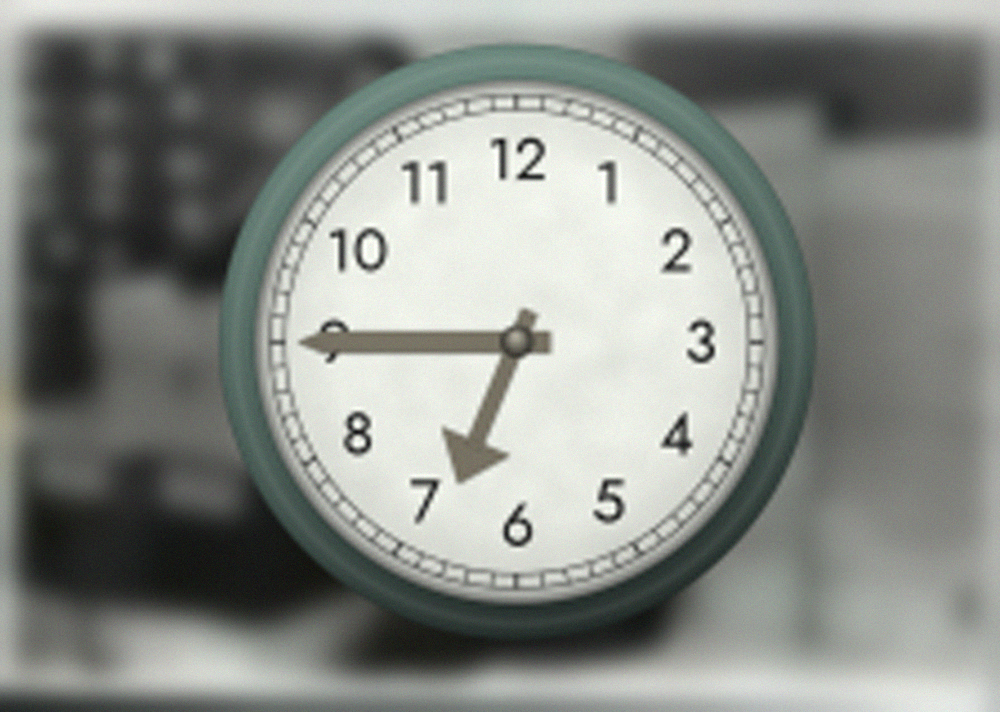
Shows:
6:45
